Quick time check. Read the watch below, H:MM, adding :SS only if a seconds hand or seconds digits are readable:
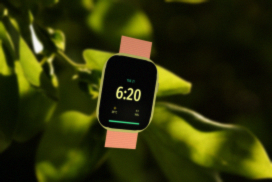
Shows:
6:20
